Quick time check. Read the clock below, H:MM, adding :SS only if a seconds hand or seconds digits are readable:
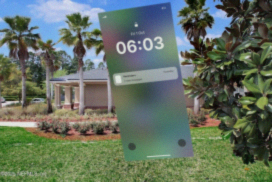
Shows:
6:03
